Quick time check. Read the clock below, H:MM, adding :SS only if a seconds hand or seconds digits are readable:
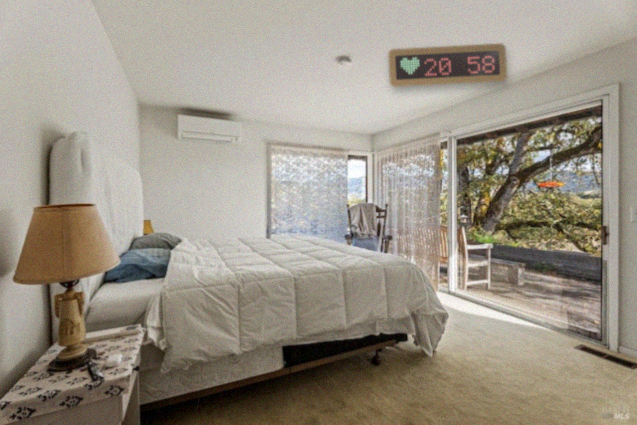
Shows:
20:58
